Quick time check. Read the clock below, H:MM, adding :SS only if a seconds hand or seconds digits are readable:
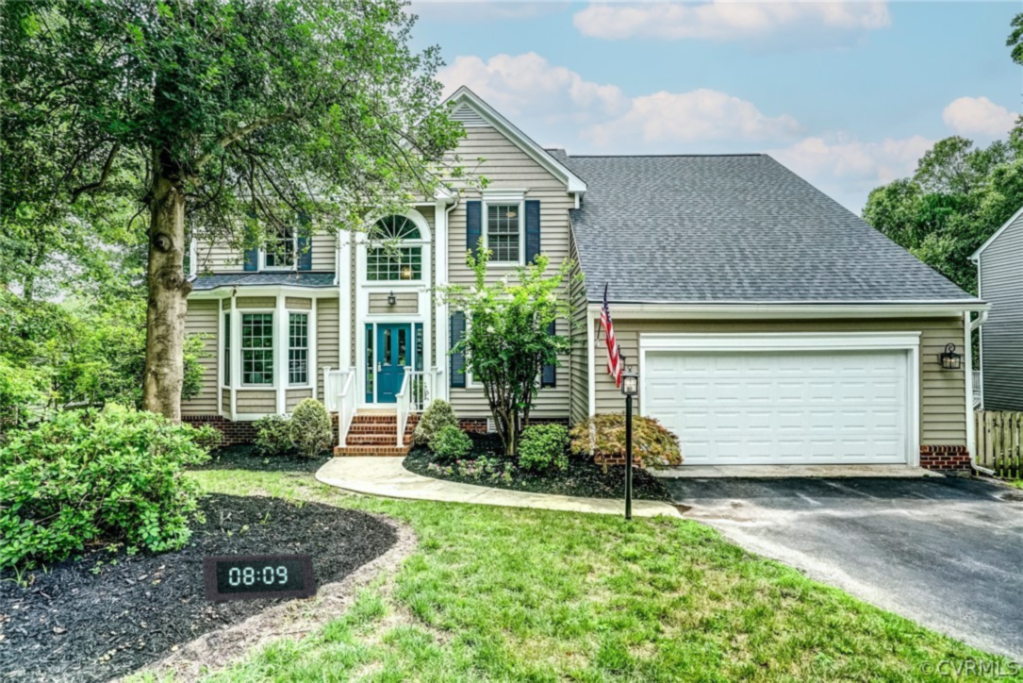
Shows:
8:09
